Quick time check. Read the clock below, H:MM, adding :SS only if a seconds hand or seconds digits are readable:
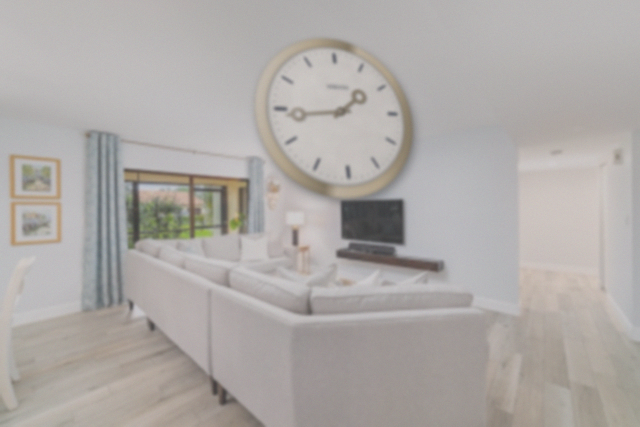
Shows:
1:44
